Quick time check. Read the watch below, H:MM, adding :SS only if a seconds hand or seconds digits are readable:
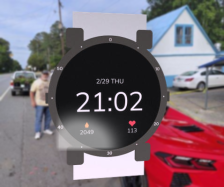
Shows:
21:02
